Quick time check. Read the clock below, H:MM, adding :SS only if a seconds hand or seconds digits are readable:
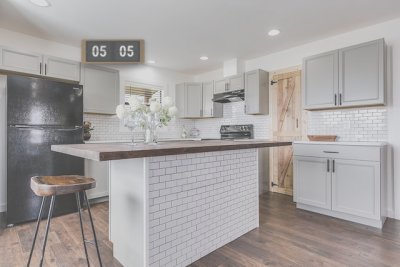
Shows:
5:05
